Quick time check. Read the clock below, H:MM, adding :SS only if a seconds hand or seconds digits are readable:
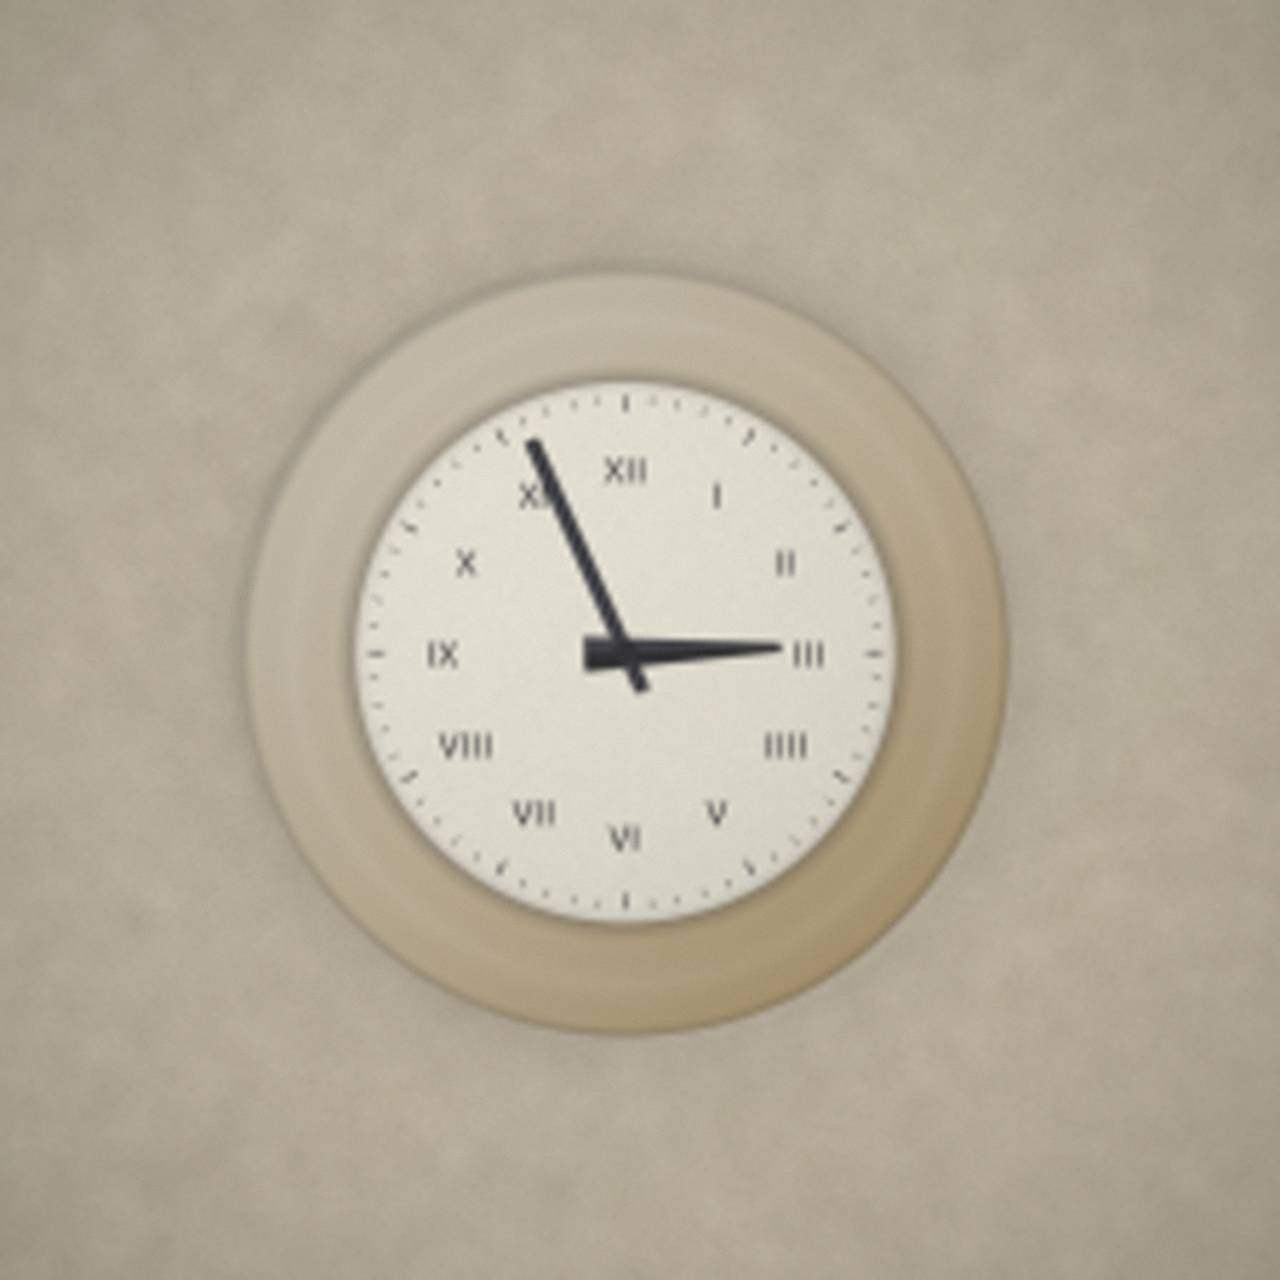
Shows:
2:56
